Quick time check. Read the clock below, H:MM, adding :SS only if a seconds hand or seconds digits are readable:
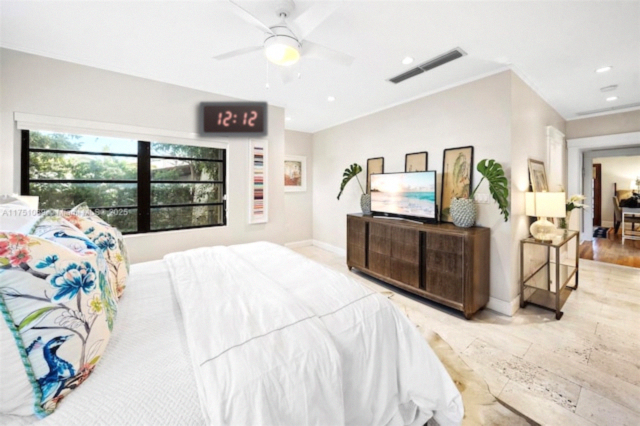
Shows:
12:12
